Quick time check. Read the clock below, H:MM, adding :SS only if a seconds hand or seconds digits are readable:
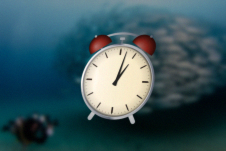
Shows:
1:02
